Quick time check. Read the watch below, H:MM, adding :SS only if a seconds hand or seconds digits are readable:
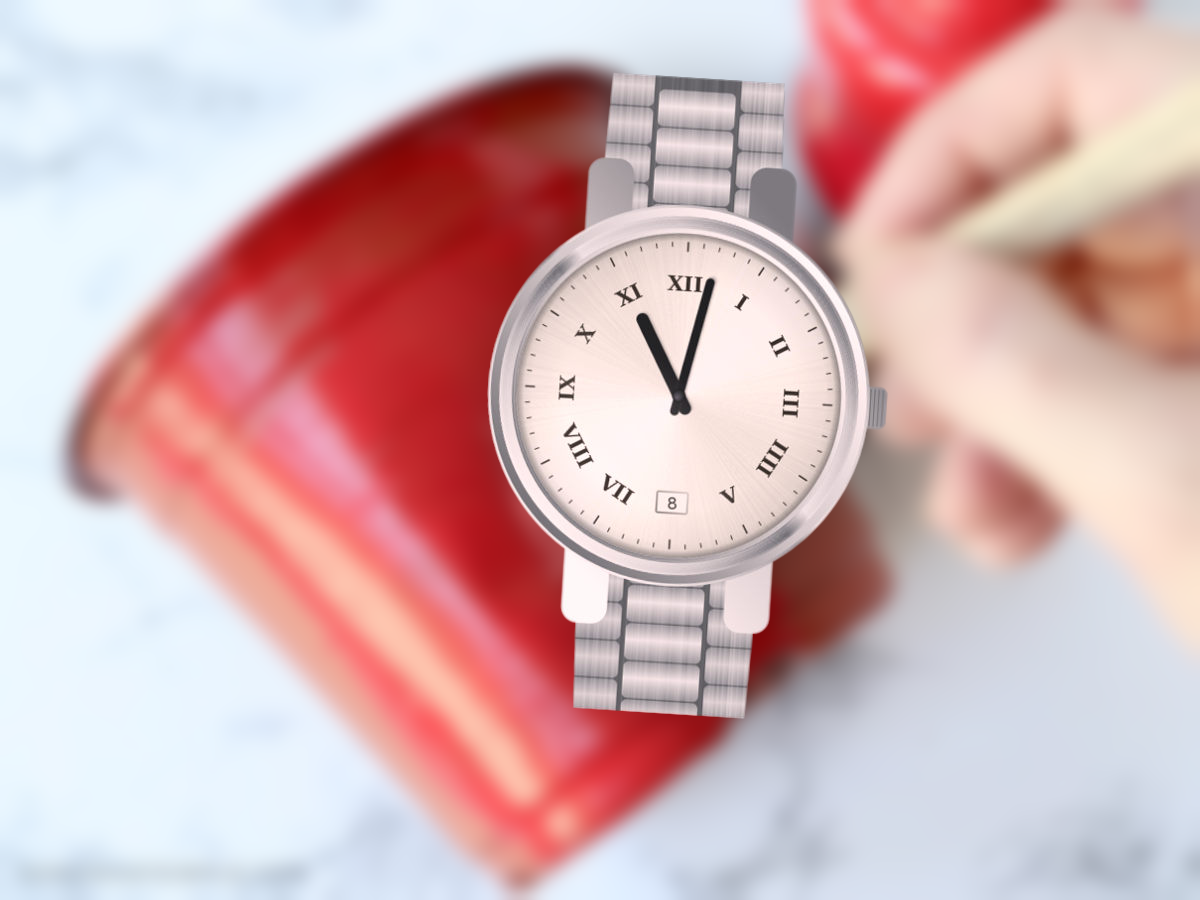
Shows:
11:02
